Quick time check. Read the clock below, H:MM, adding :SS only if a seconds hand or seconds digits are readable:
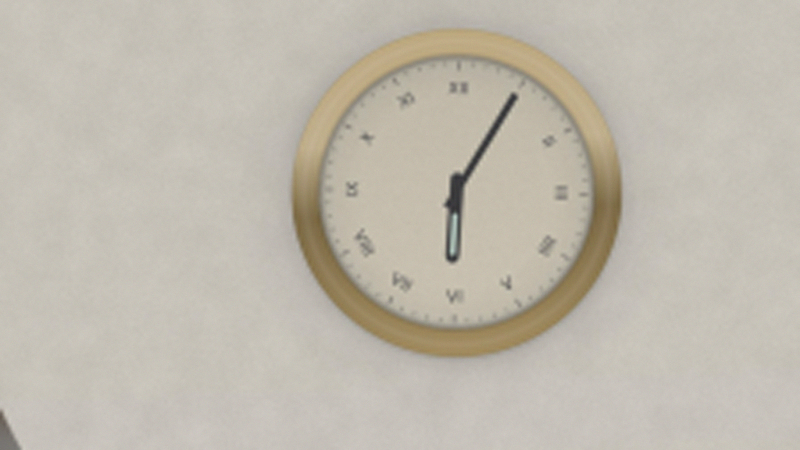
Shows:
6:05
